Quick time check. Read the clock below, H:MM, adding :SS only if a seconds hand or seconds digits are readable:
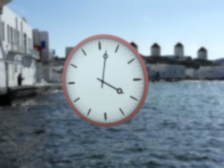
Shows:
4:02
